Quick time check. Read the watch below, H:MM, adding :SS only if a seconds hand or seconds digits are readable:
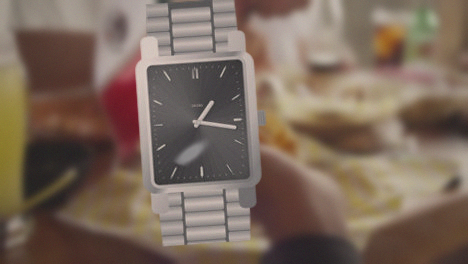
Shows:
1:17
